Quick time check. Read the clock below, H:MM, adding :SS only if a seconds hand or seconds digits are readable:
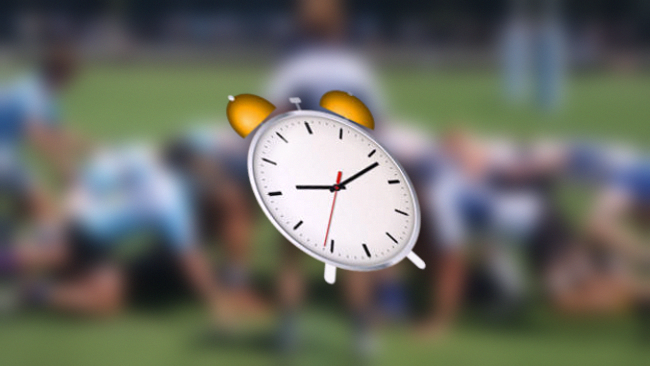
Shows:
9:11:36
